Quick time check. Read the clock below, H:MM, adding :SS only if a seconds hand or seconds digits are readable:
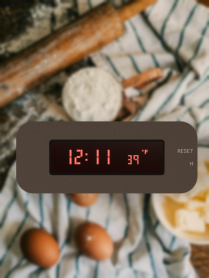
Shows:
12:11
